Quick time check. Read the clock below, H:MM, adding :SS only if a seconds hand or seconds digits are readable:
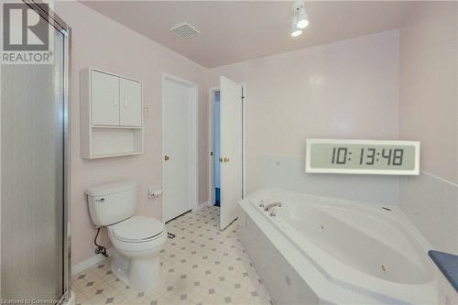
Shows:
10:13:48
